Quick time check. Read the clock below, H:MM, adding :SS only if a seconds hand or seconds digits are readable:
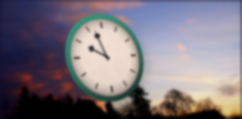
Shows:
9:57
